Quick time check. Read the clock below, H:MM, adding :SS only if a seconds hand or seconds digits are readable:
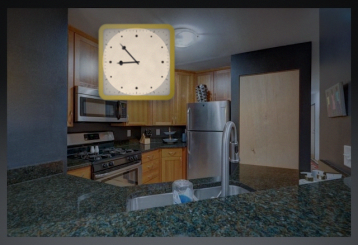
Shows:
8:53
